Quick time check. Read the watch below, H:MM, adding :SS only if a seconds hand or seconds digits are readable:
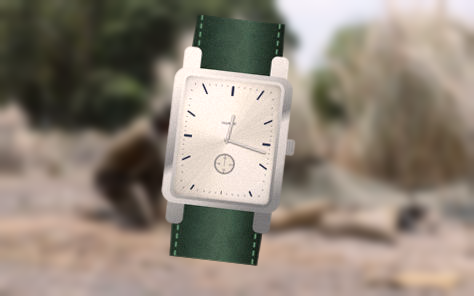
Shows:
12:17
